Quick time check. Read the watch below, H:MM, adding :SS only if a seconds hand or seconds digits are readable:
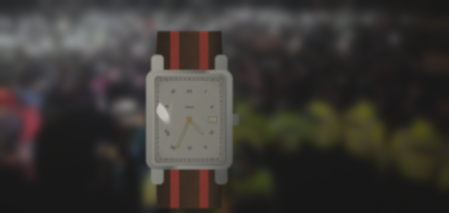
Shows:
4:34
